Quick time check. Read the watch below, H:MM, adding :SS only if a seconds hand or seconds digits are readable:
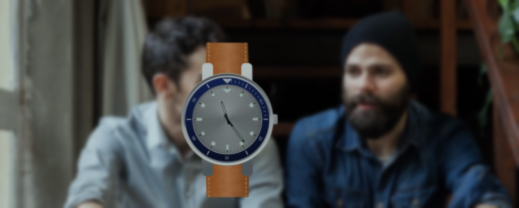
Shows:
11:24
